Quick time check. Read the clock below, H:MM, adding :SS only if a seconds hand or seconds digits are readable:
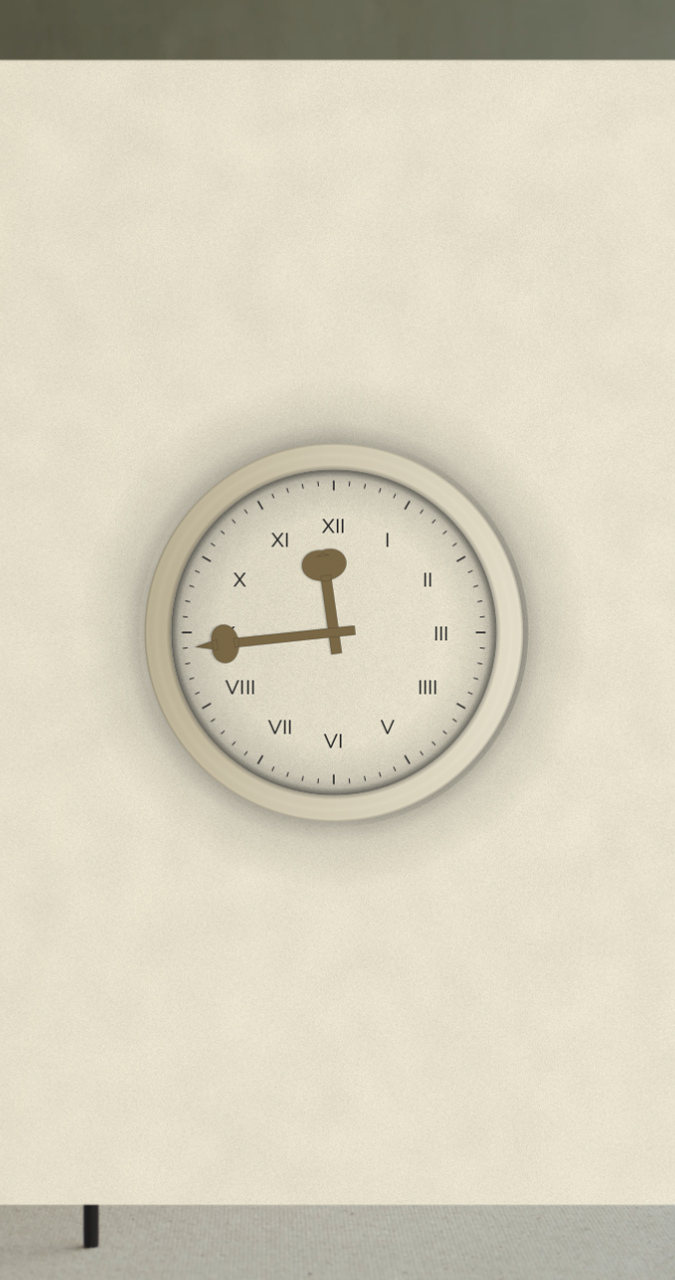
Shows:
11:44
